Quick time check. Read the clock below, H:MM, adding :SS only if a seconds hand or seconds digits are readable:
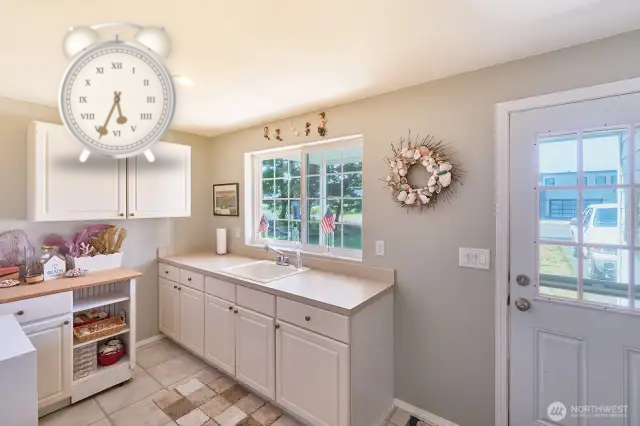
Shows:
5:34
